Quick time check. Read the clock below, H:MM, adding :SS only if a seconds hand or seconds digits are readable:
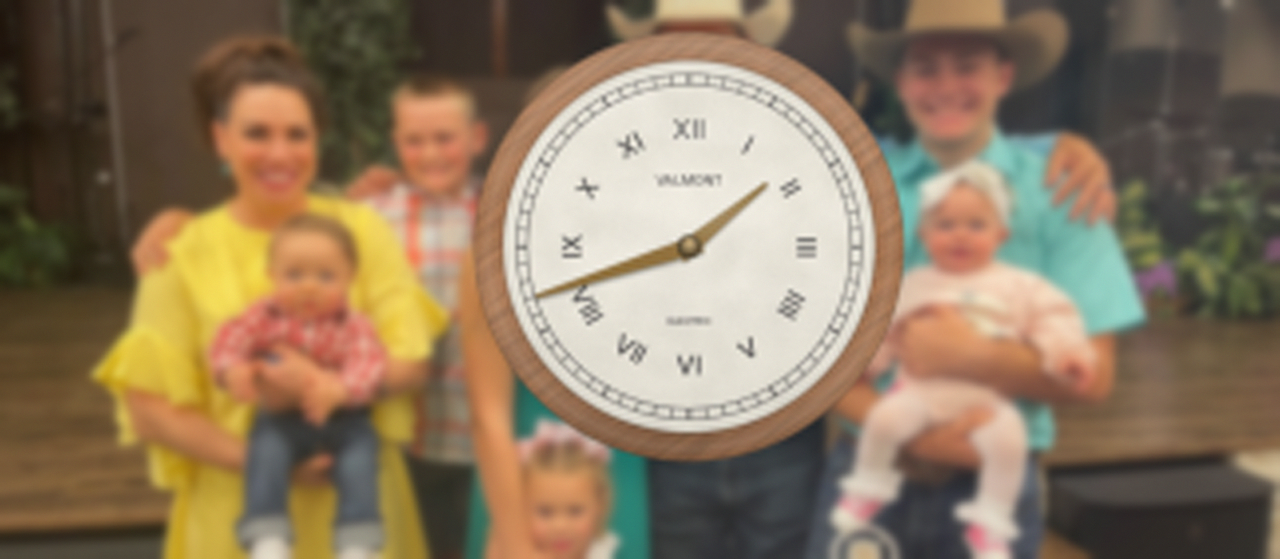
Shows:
1:42
